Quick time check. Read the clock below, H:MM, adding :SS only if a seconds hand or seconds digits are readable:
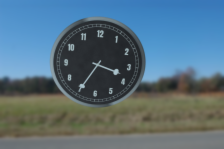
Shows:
3:35
